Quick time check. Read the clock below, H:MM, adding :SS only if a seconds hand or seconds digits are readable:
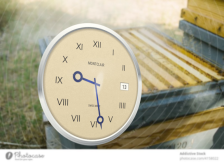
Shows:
9:28
